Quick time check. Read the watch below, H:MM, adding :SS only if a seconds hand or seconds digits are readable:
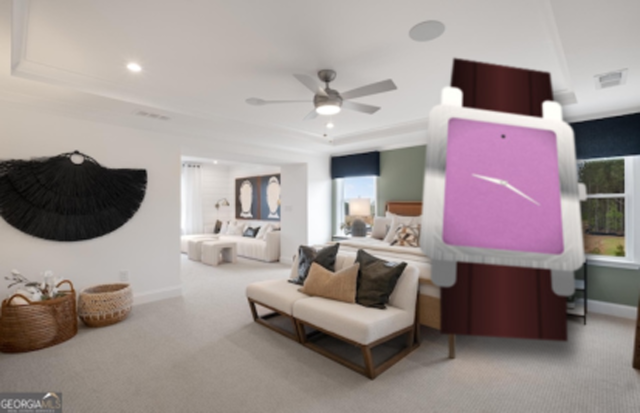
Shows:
9:20
